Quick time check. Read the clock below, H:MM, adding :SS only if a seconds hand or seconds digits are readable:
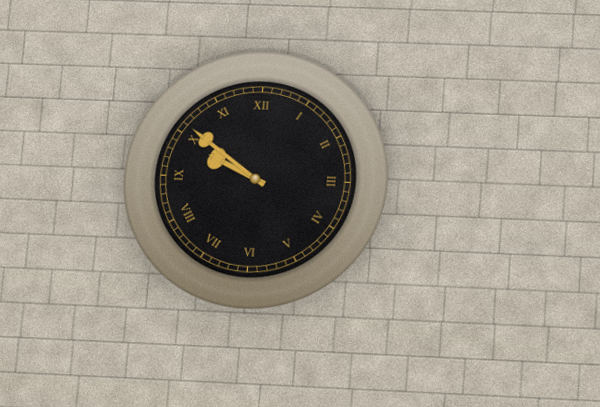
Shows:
9:51
